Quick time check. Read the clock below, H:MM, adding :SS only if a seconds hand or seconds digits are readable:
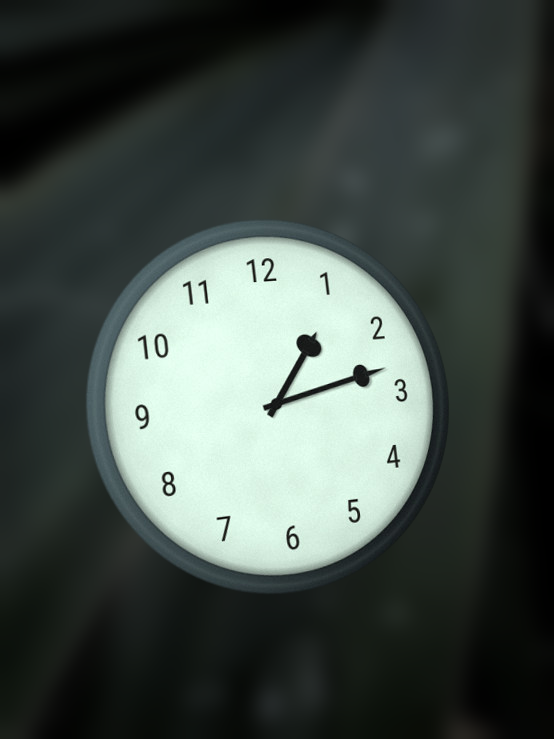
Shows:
1:13
